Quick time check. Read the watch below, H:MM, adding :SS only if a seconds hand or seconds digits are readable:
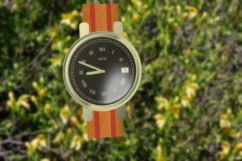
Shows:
8:49
